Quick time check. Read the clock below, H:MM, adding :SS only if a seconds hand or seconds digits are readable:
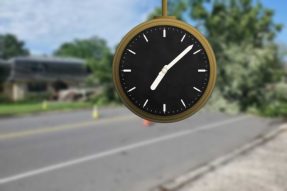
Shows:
7:08
